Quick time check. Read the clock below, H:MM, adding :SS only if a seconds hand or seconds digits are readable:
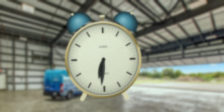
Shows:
6:31
